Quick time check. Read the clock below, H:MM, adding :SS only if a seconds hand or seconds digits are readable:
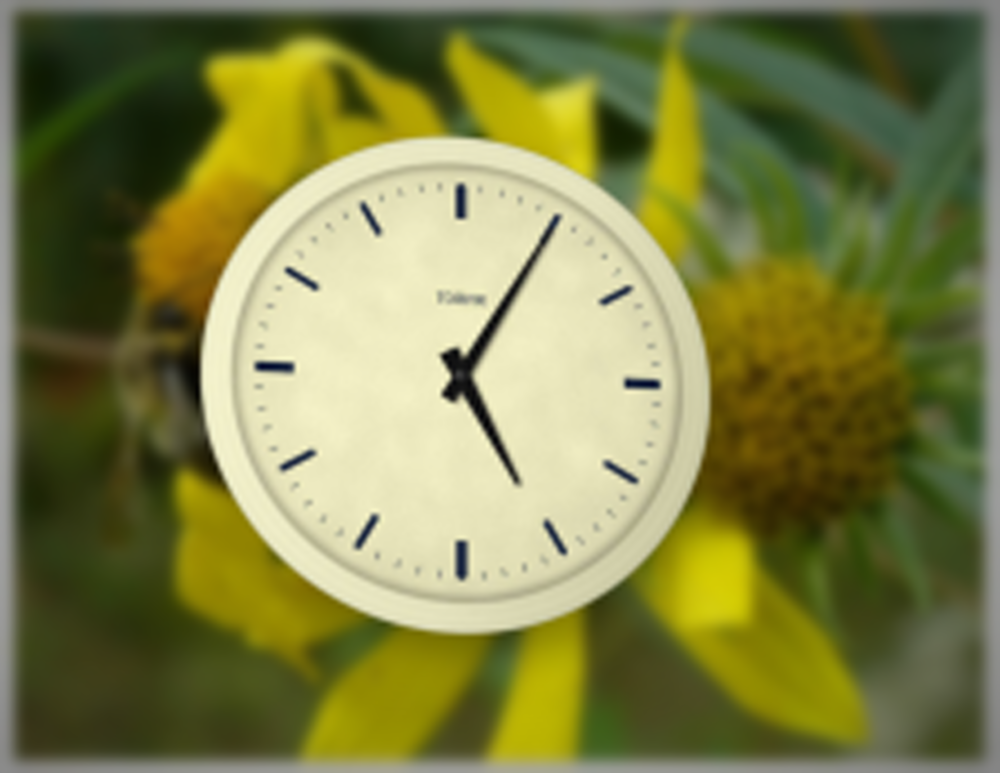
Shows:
5:05
